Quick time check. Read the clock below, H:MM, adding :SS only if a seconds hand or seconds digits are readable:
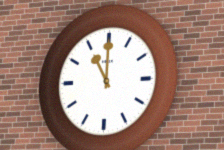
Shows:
11:00
